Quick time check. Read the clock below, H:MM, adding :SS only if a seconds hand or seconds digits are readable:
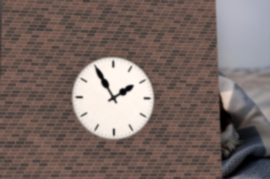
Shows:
1:55
